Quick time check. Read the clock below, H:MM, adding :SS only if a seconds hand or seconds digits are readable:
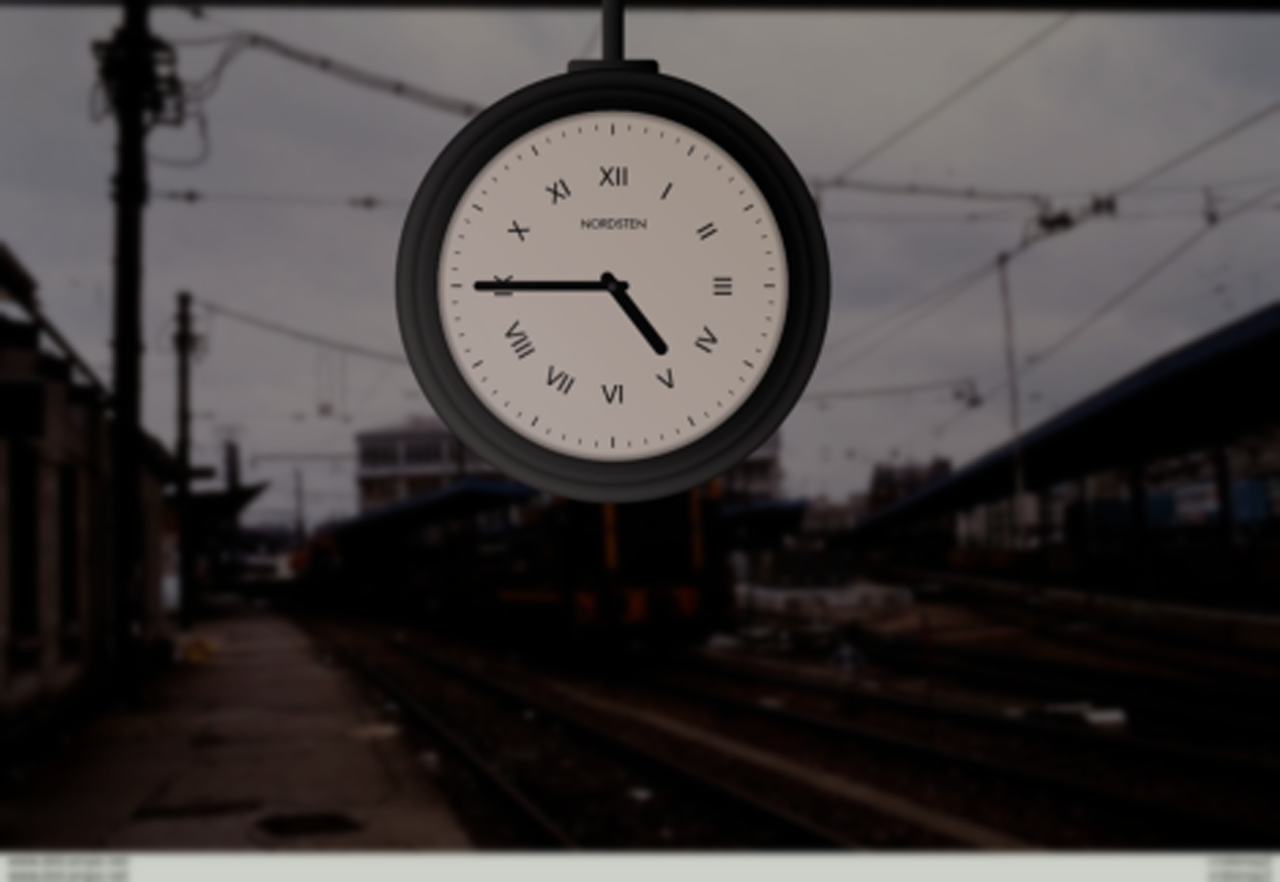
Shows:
4:45
